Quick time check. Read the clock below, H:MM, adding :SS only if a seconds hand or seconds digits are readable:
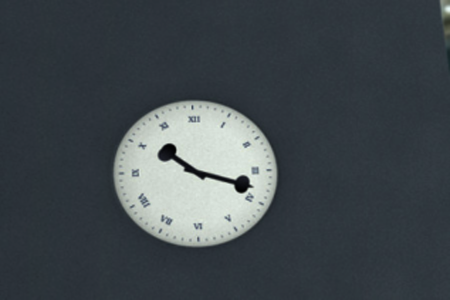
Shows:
10:18
